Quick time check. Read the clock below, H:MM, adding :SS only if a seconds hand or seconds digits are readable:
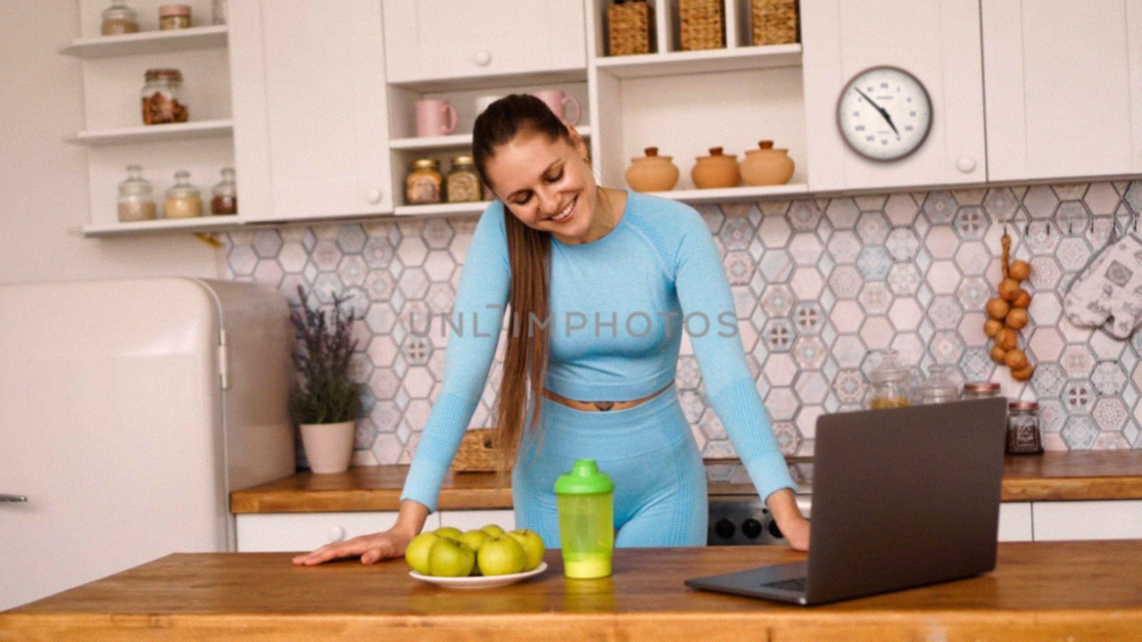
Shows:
4:52
